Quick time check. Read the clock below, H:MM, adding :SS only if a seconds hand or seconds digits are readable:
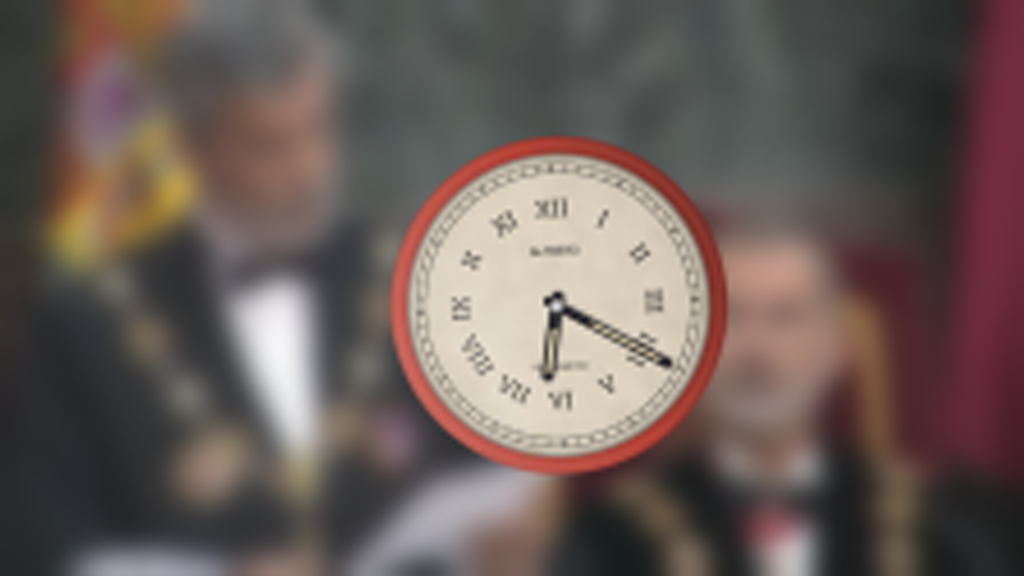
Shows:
6:20
